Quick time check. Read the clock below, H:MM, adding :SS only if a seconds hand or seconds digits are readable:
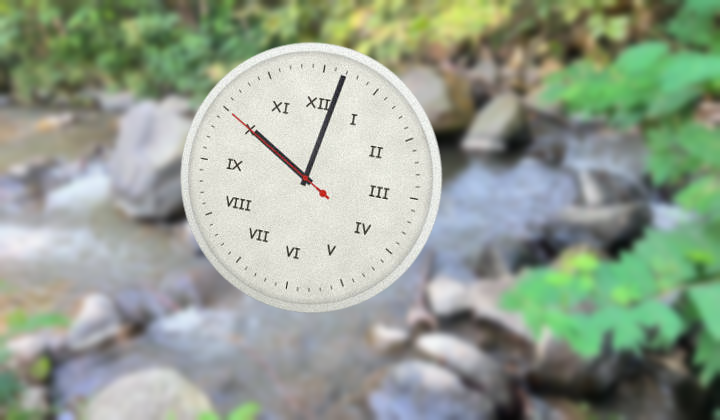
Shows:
10:01:50
